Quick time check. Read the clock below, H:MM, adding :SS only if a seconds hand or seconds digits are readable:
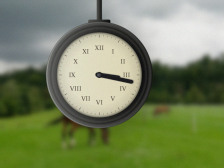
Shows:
3:17
